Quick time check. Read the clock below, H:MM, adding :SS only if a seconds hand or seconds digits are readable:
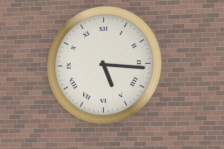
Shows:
5:16
